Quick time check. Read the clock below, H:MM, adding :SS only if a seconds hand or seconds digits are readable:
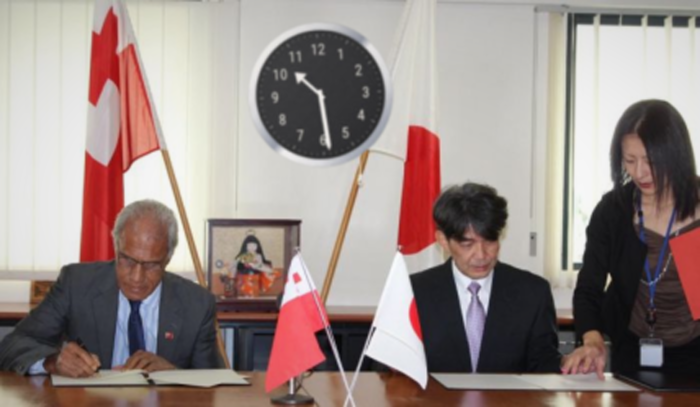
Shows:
10:29
